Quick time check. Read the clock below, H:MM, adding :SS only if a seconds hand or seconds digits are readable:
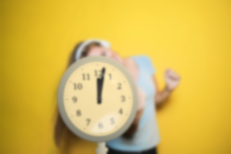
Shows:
12:02
